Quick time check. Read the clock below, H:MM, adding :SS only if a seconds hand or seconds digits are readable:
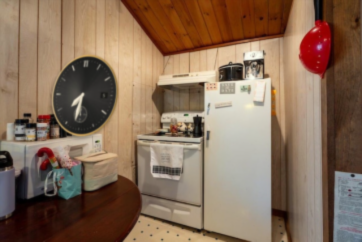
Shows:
7:32
